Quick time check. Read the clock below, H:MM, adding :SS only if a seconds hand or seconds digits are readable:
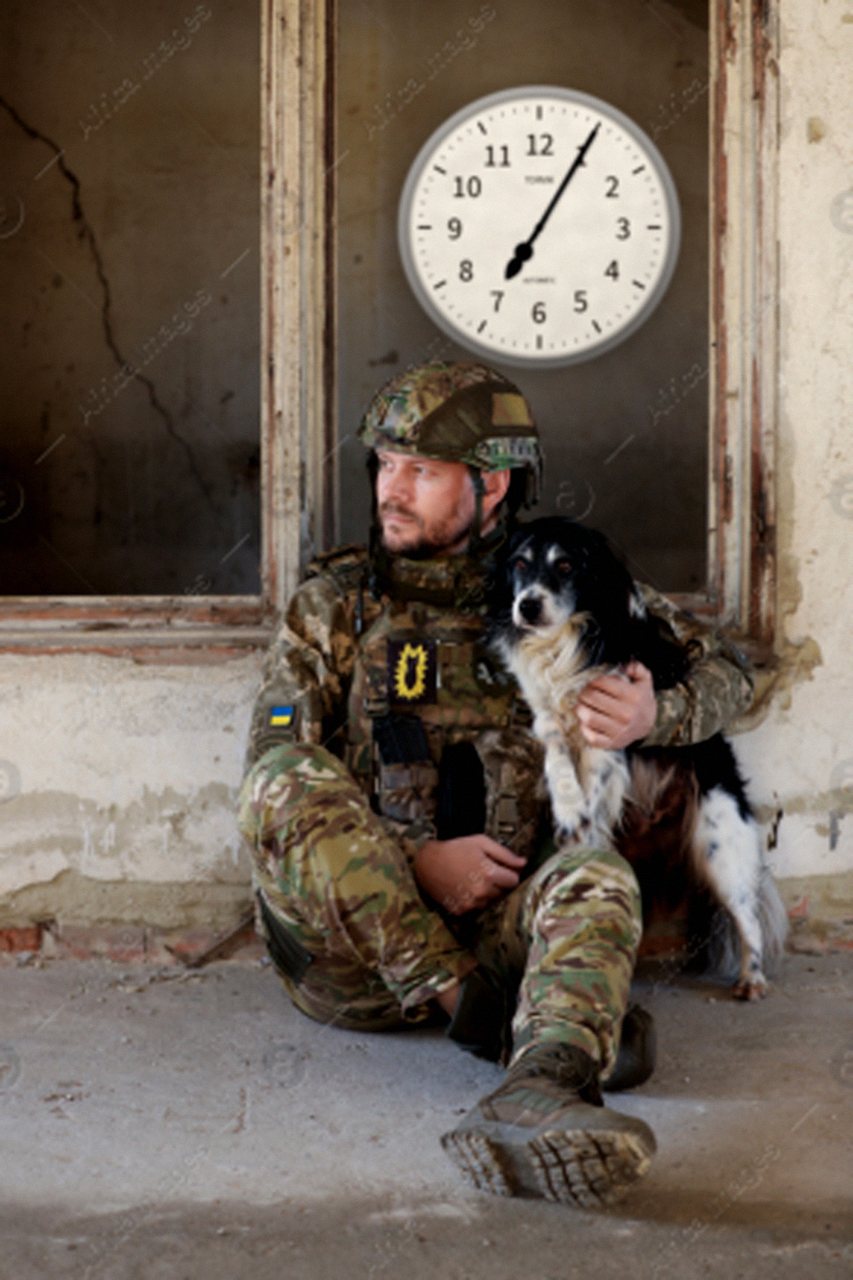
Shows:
7:05
